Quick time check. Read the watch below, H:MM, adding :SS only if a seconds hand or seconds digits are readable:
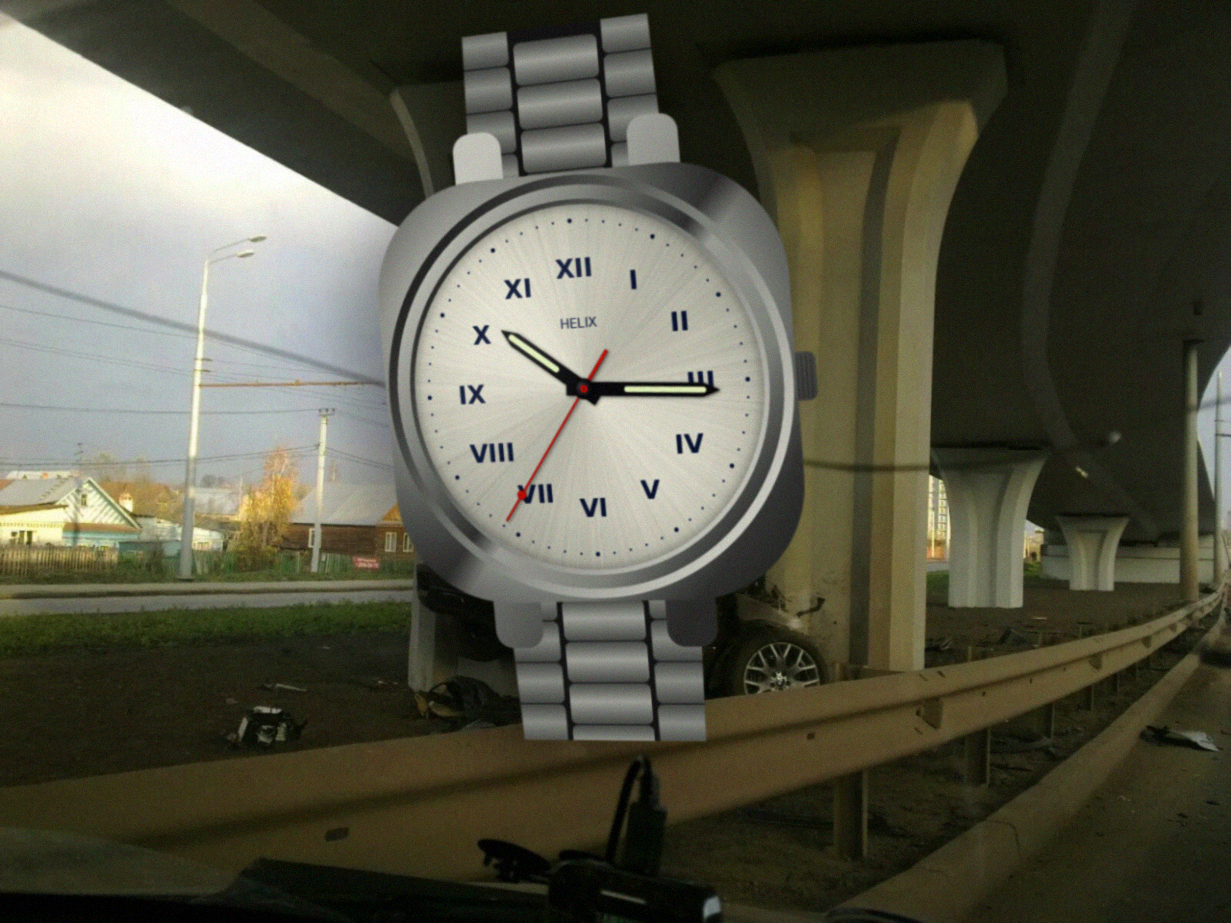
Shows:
10:15:36
